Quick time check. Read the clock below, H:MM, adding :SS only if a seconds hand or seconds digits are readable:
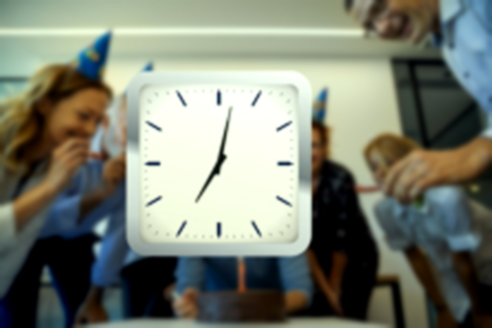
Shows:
7:02
